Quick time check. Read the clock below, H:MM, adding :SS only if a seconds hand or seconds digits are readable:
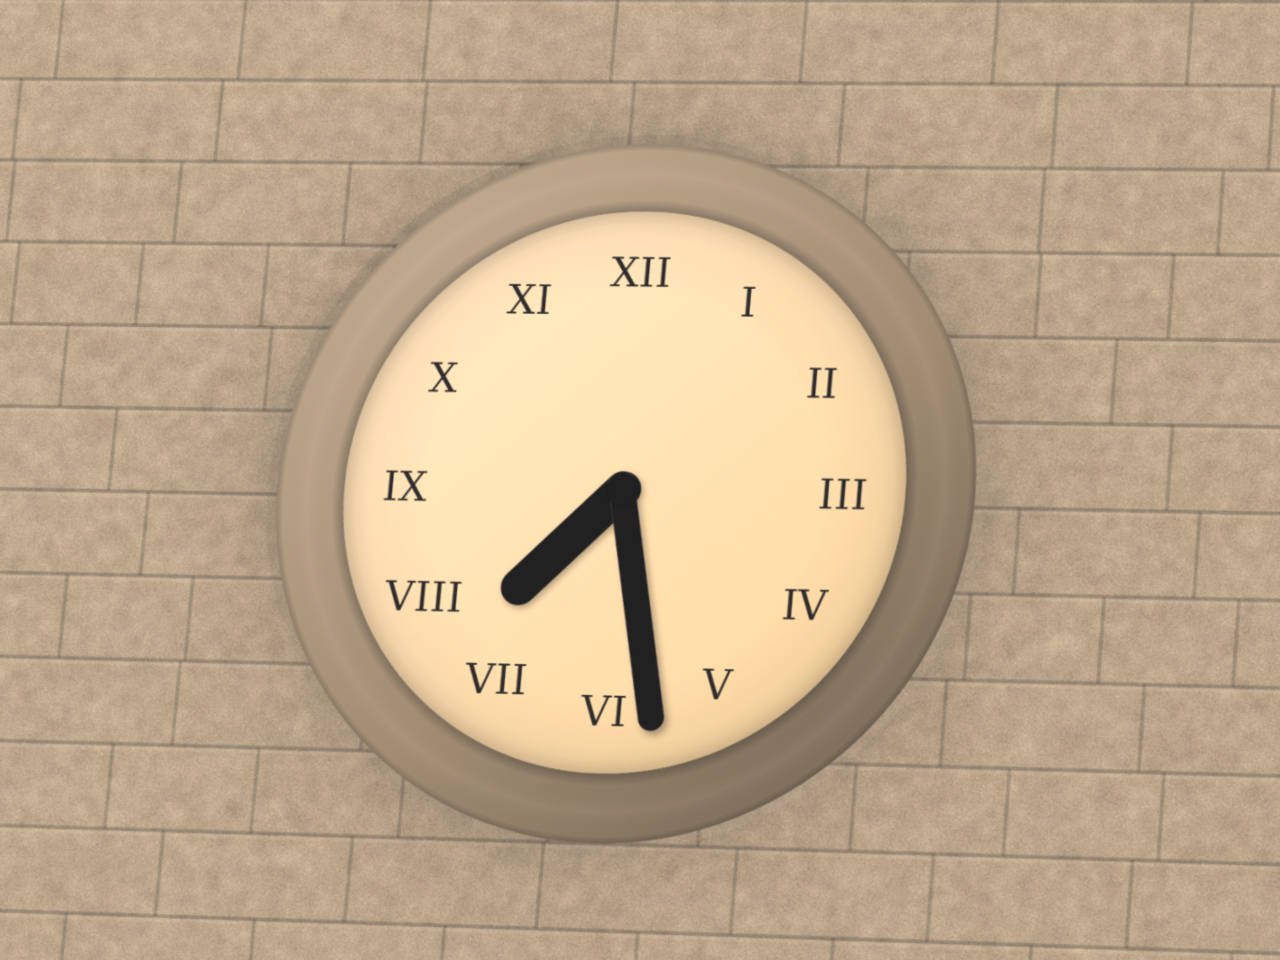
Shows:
7:28
